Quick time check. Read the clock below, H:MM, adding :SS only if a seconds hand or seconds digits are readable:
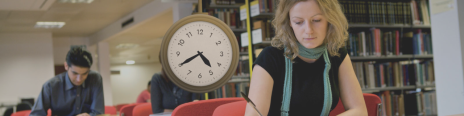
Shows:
4:40
